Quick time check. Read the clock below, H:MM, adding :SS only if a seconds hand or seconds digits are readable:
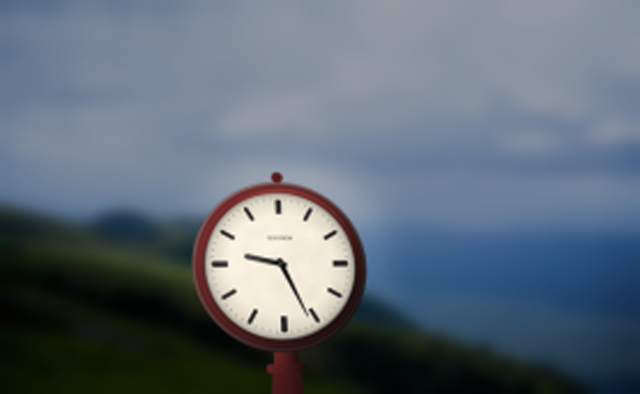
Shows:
9:26
